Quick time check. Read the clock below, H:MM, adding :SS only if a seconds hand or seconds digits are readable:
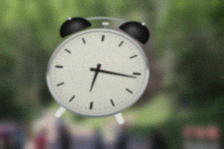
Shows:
6:16
